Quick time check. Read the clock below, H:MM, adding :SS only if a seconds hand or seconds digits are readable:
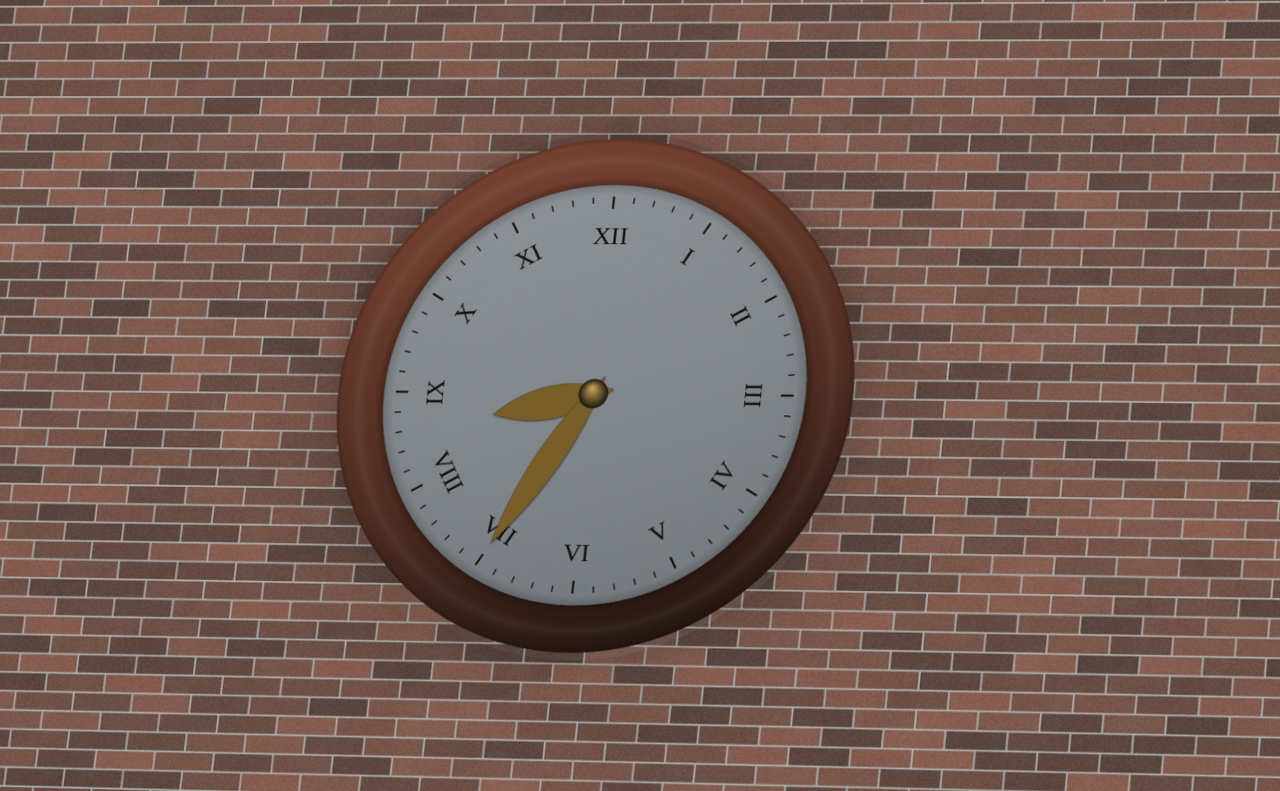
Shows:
8:35
